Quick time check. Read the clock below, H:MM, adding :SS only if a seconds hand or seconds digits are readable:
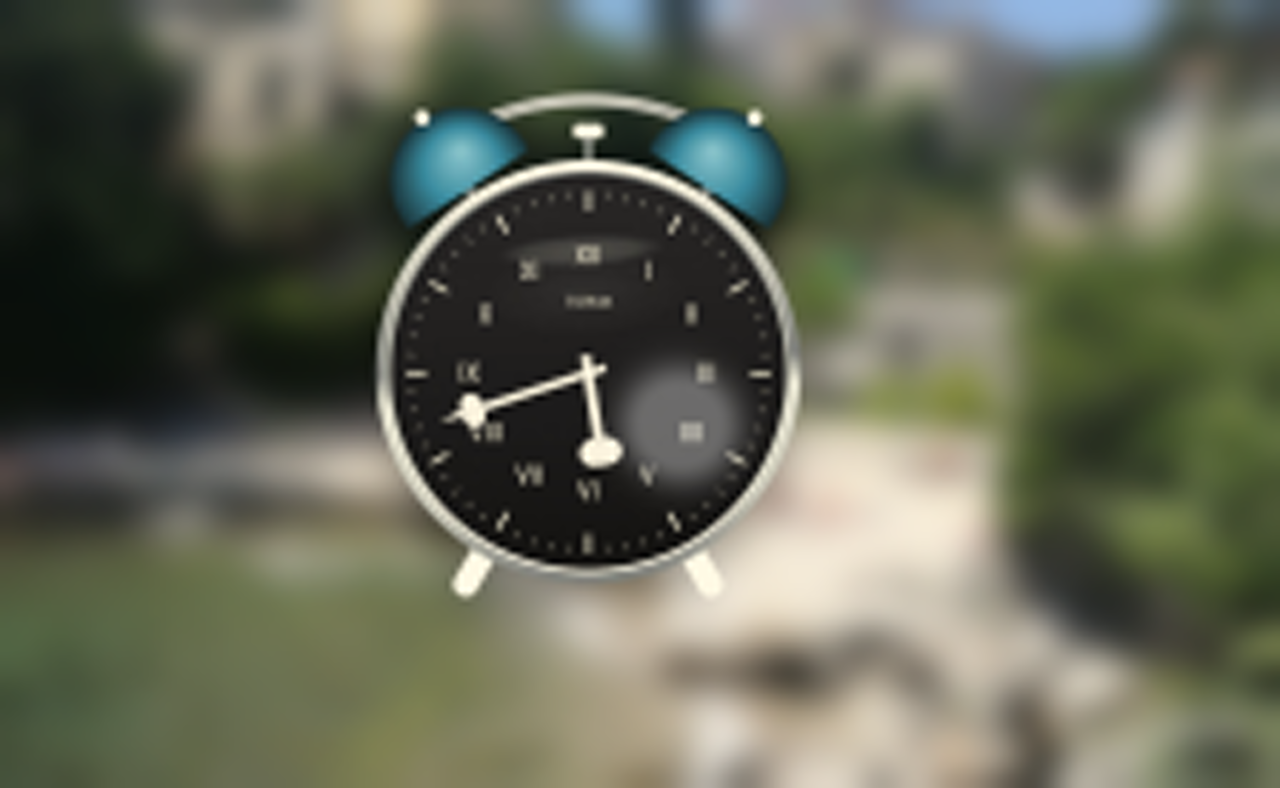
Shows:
5:42
